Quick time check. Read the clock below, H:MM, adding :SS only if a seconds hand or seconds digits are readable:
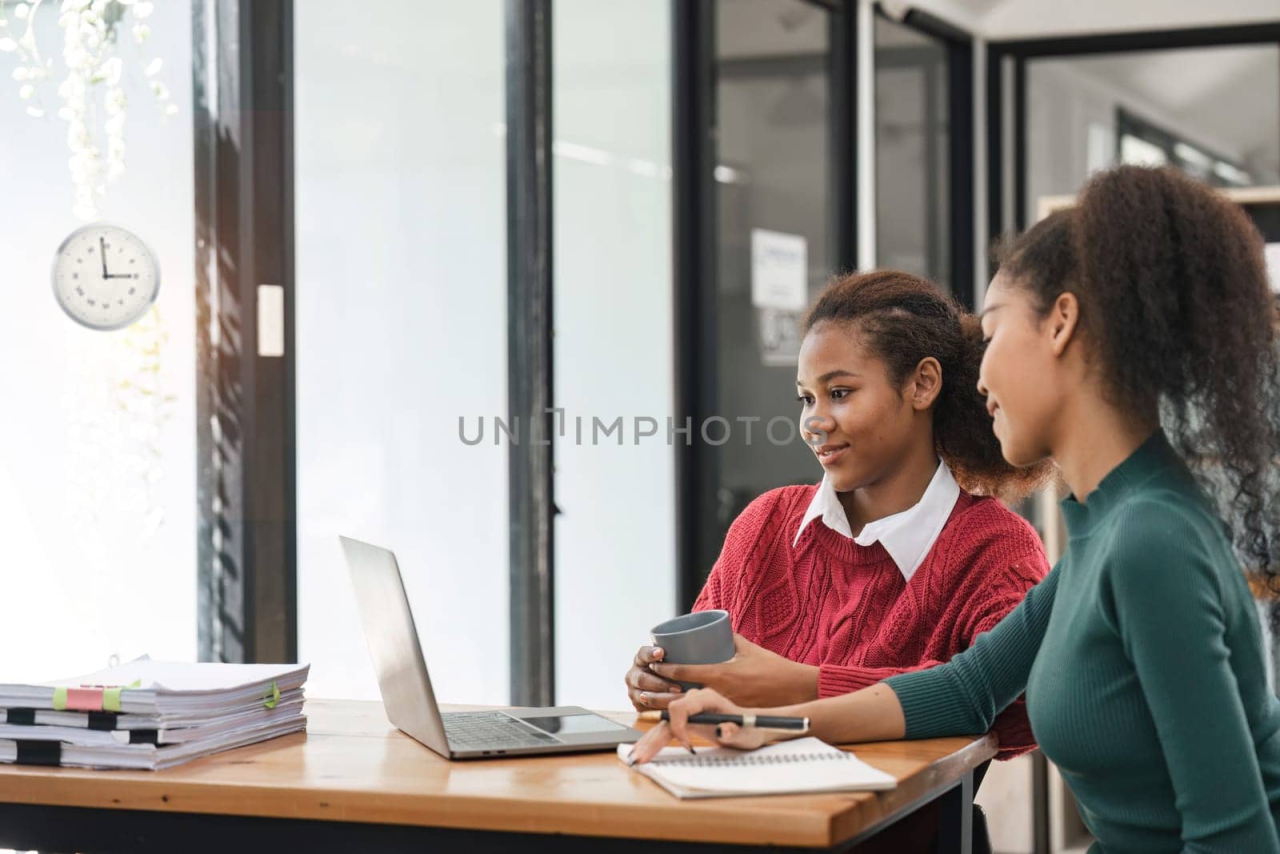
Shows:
2:59
